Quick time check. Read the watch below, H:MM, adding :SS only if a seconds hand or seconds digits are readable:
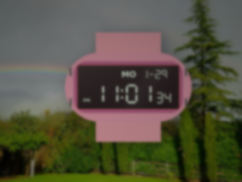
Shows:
11:01
